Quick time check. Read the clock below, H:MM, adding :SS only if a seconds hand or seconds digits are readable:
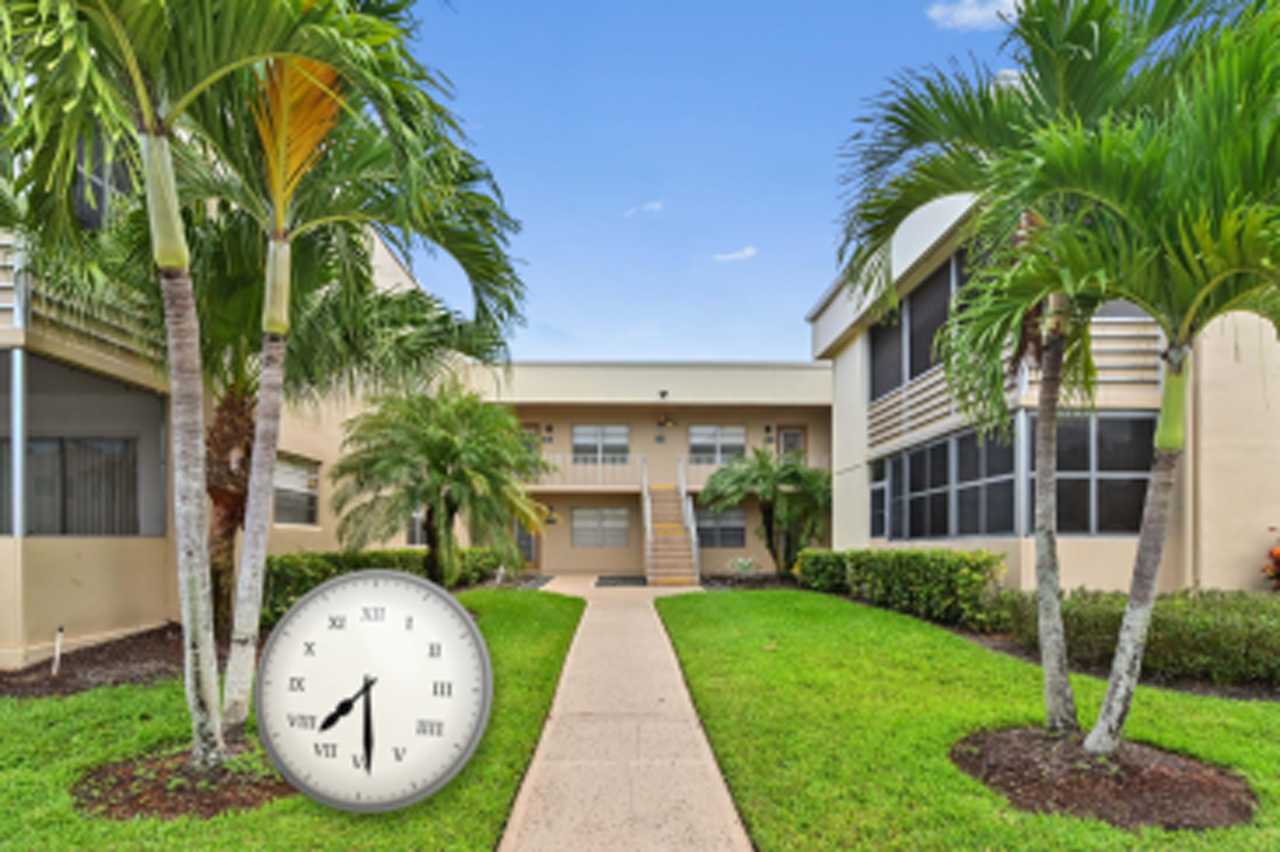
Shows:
7:29
